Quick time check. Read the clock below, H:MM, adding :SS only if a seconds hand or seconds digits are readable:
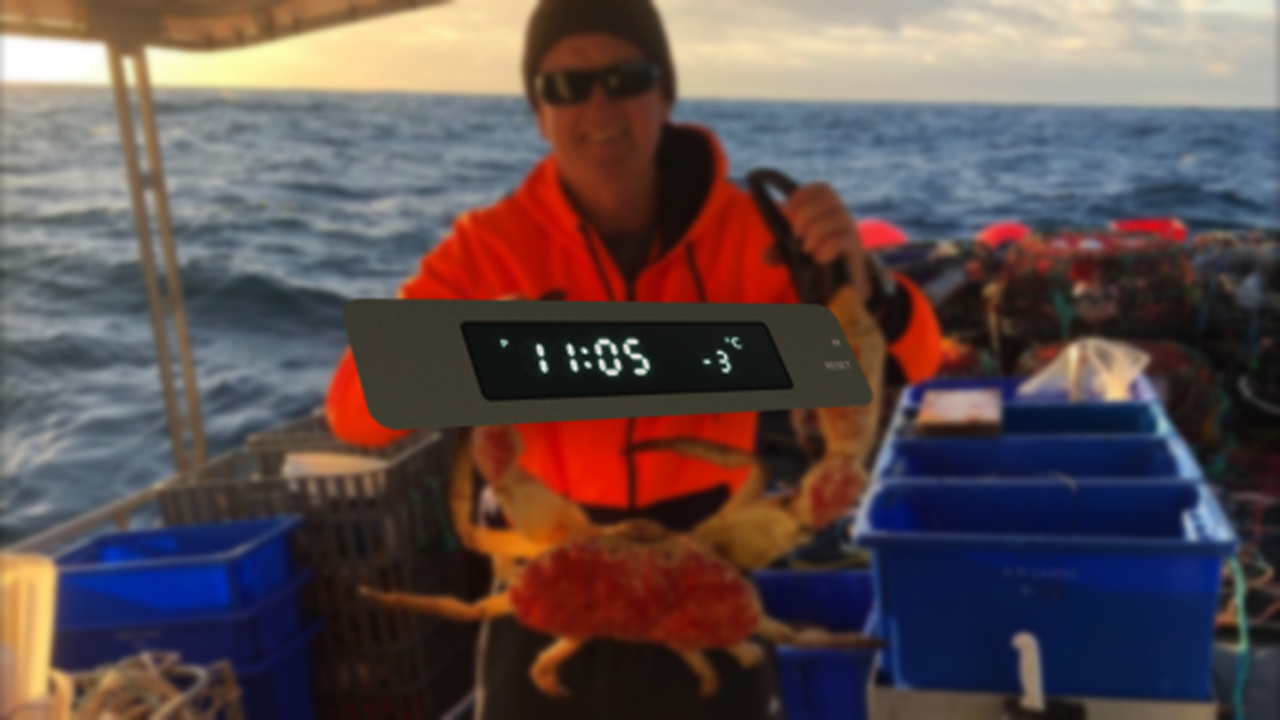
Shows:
11:05
